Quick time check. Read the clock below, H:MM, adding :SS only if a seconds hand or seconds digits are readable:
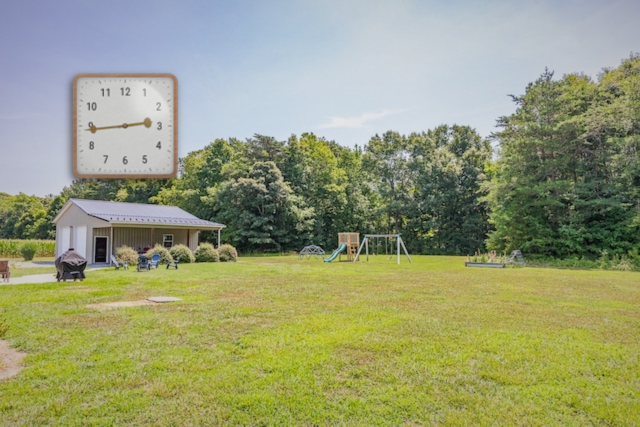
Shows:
2:44
